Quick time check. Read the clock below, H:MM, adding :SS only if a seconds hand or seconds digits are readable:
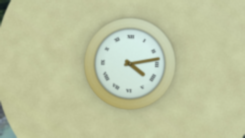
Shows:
4:13
